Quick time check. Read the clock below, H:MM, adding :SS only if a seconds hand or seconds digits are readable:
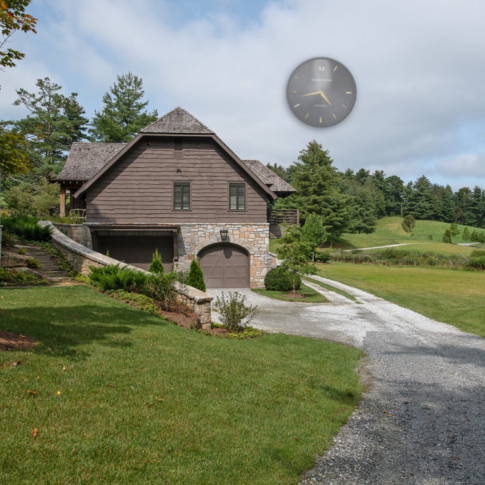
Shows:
4:43
